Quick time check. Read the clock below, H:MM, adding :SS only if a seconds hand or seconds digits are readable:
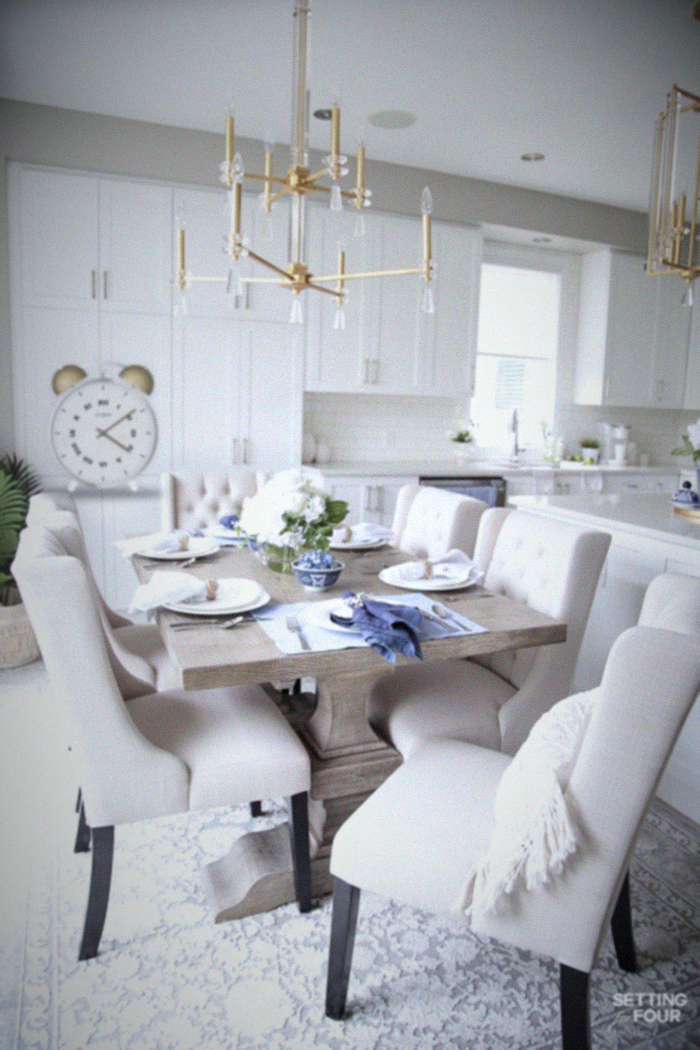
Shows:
4:09
